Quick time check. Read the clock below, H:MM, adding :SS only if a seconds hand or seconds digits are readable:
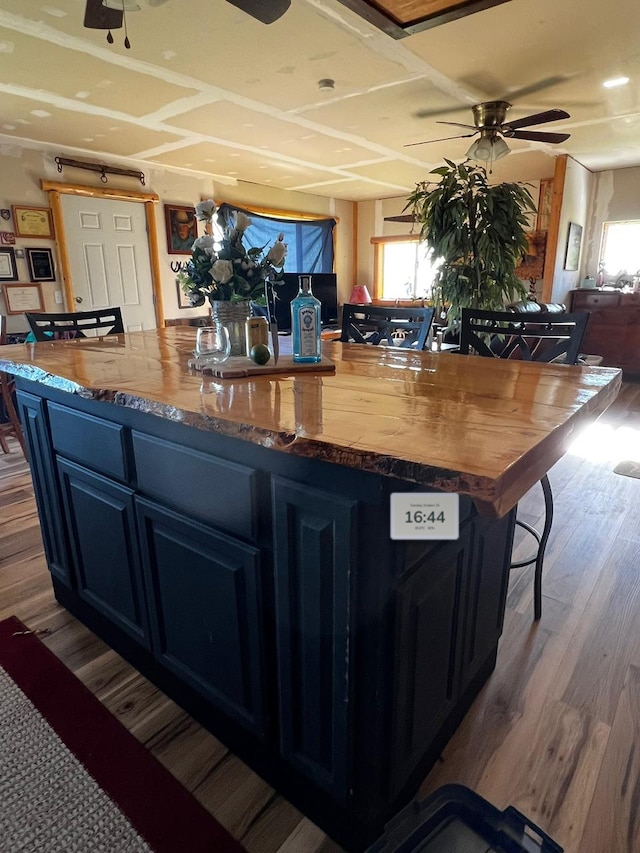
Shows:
16:44
